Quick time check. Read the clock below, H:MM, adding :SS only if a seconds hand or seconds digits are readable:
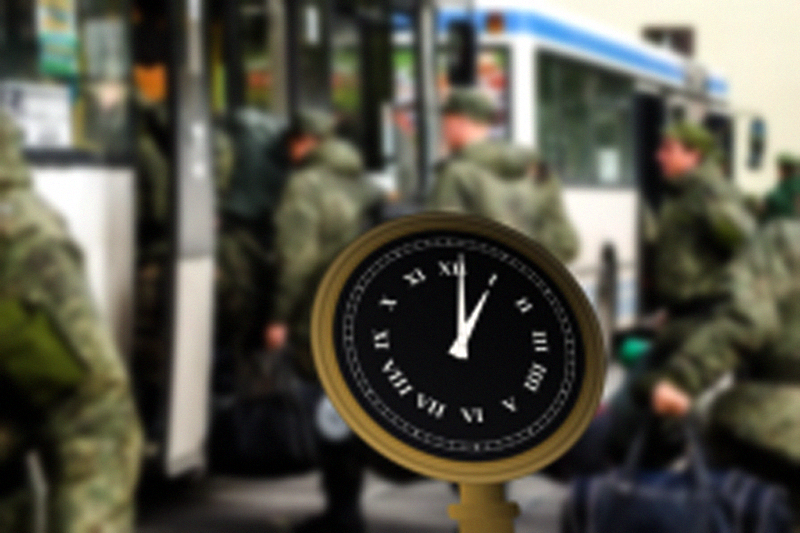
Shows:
1:01
